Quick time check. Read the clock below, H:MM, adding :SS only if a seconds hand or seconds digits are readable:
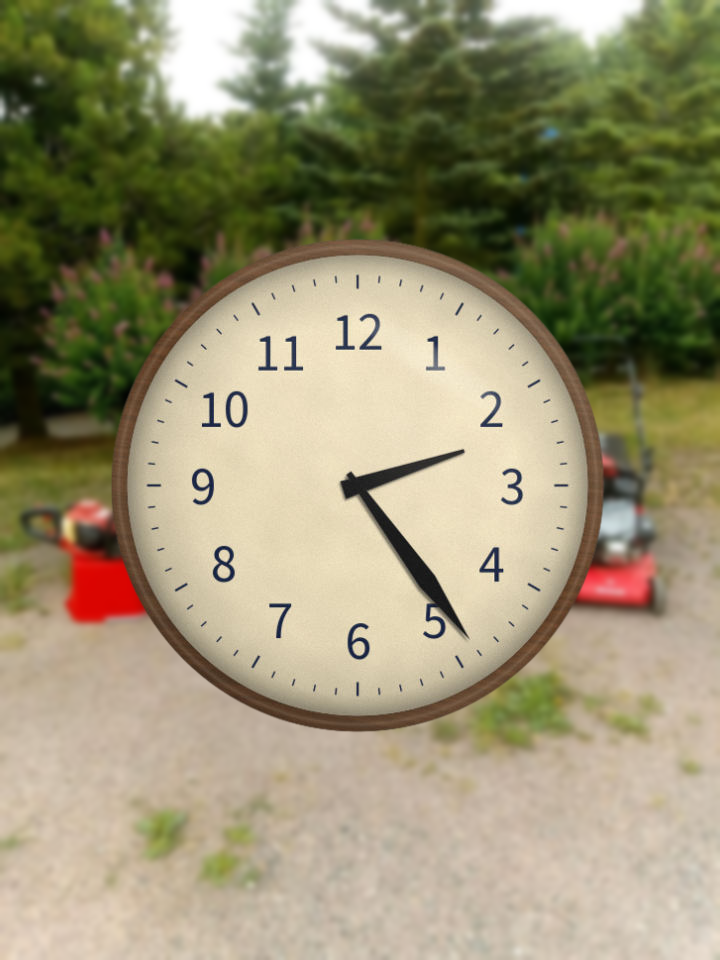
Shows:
2:24
